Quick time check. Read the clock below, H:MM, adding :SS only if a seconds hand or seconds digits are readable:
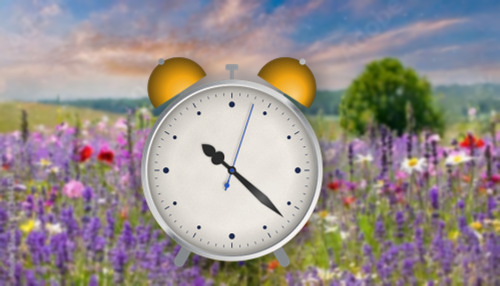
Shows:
10:22:03
